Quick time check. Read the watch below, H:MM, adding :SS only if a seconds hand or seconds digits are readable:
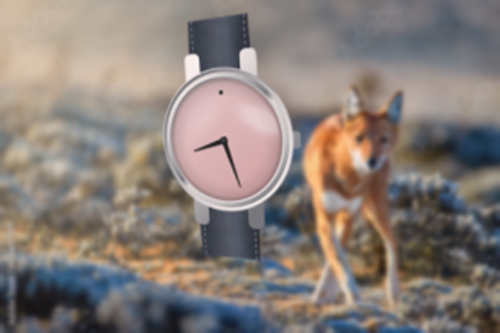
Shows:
8:27
